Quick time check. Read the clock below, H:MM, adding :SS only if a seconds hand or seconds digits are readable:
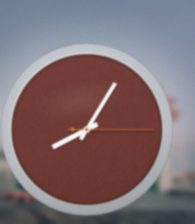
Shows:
8:05:15
